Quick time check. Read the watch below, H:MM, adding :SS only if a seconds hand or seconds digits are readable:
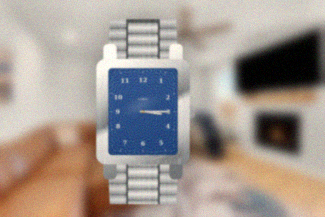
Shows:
3:15
